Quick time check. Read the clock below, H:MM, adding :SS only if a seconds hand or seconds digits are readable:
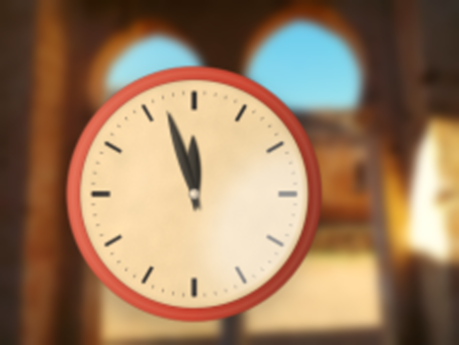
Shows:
11:57
